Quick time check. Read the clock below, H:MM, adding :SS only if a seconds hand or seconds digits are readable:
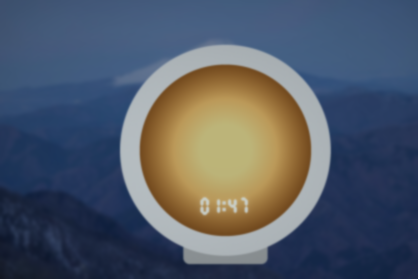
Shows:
1:47
